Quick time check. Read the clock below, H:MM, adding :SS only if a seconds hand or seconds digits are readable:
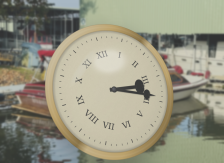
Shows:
3:19
